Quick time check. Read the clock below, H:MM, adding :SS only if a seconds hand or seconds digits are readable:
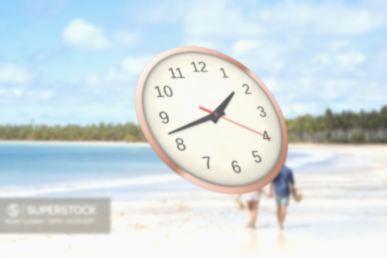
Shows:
1:42:20
